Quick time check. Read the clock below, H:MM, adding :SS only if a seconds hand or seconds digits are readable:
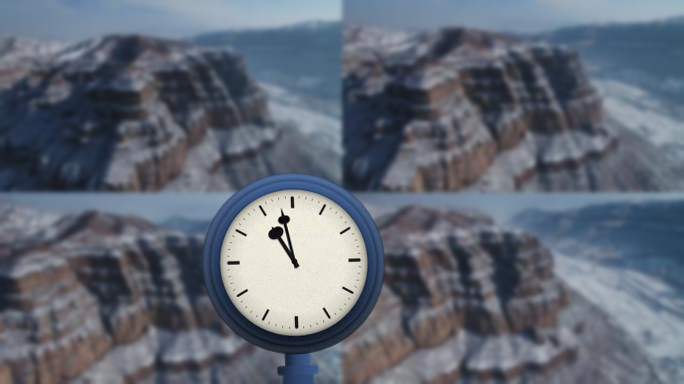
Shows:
10:58
